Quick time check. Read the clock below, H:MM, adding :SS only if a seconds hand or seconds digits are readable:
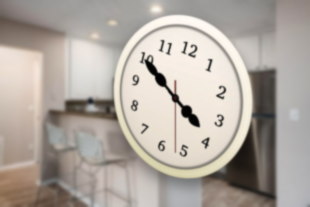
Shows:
3:49:27
